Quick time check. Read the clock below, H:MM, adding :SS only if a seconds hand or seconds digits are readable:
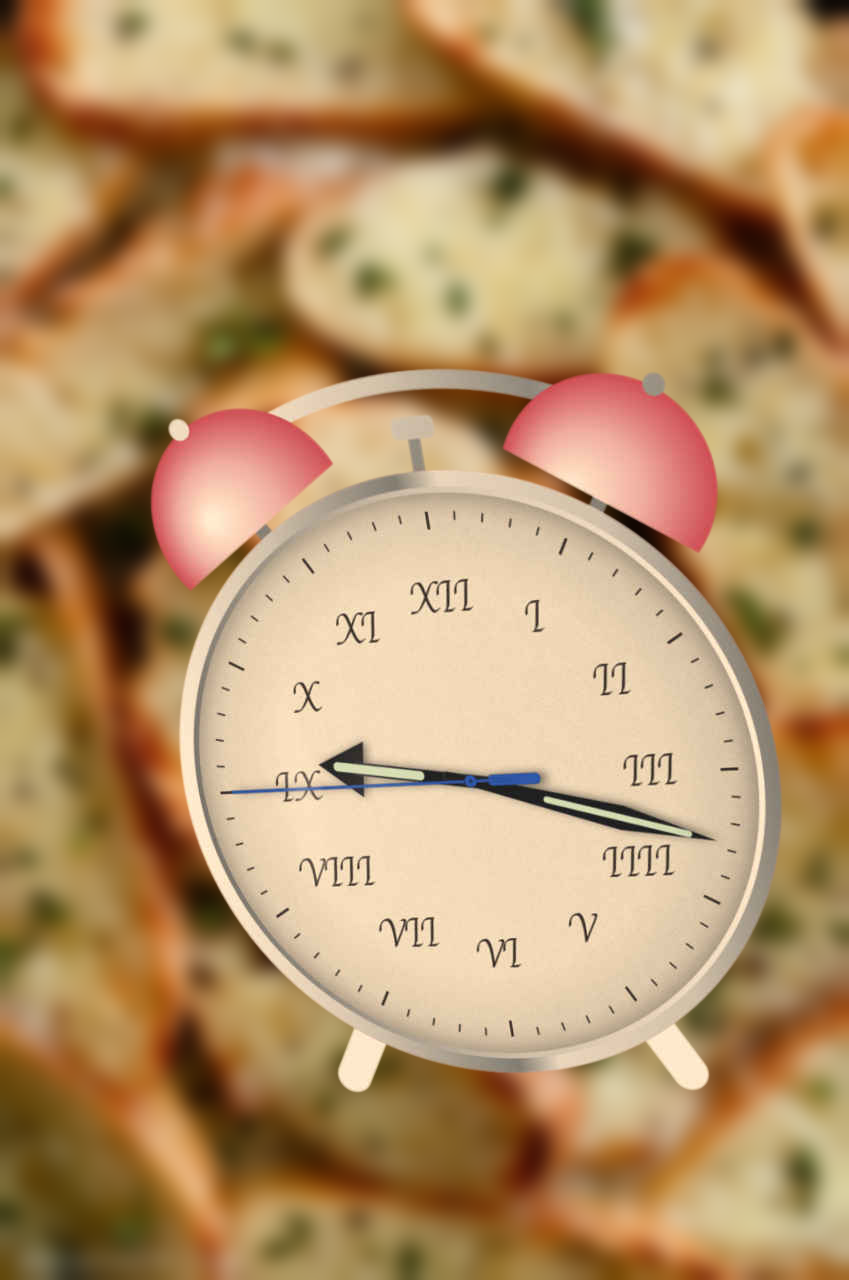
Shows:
9:17:45
